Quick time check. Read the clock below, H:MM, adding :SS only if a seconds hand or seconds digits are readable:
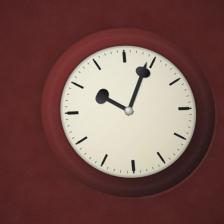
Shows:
10:04
